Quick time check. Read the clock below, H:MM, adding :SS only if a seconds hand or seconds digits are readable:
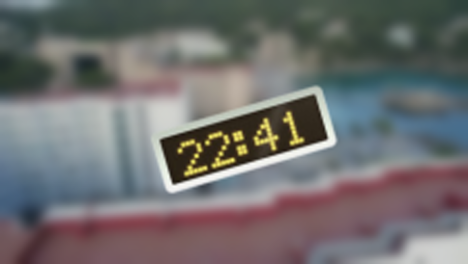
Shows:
22:41
